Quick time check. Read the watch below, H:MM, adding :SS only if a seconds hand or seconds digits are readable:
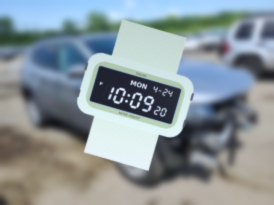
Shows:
10:09
